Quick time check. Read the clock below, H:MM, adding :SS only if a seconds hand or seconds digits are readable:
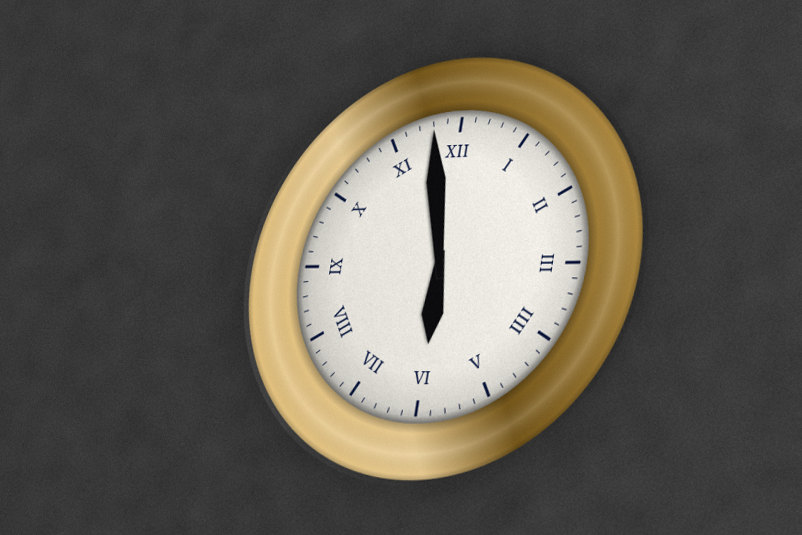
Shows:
5:58
